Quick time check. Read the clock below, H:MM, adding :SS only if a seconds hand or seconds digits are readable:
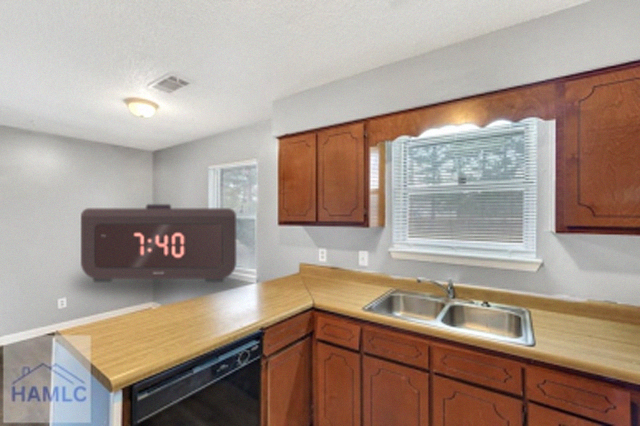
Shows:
7:40
